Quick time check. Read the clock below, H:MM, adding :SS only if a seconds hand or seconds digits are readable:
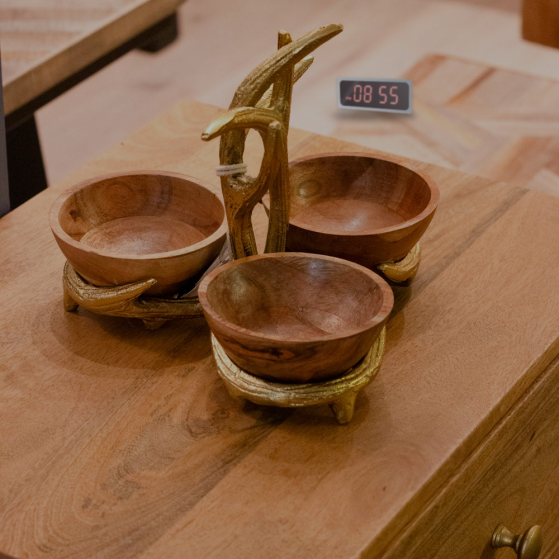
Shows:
8:55
